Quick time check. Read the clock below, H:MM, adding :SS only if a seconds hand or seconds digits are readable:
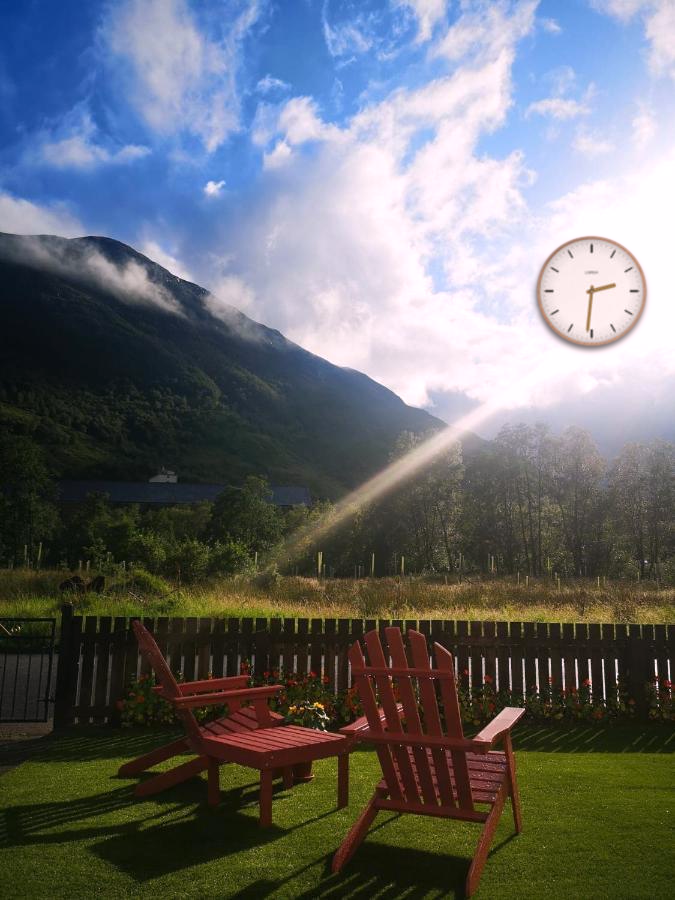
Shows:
2:31
